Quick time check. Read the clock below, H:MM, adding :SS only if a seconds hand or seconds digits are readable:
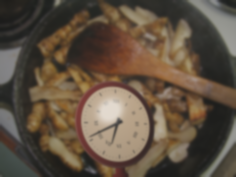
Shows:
6:41
